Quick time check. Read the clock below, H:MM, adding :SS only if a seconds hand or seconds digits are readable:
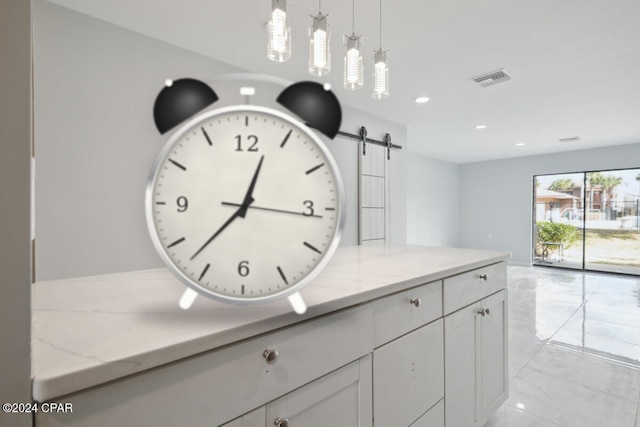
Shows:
12:37:16
